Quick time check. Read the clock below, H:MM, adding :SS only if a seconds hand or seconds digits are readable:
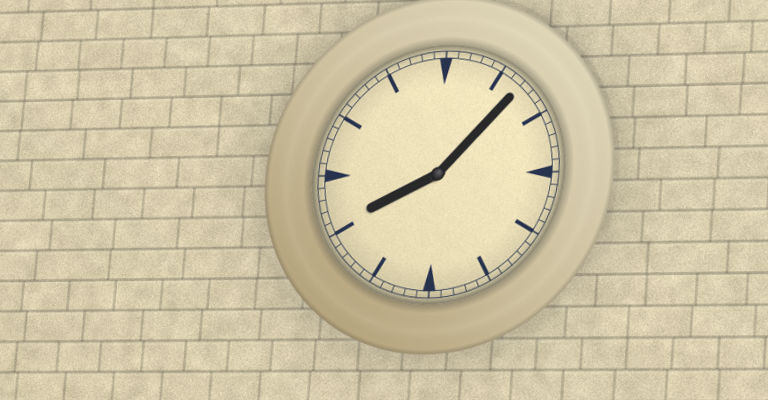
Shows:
8:07
